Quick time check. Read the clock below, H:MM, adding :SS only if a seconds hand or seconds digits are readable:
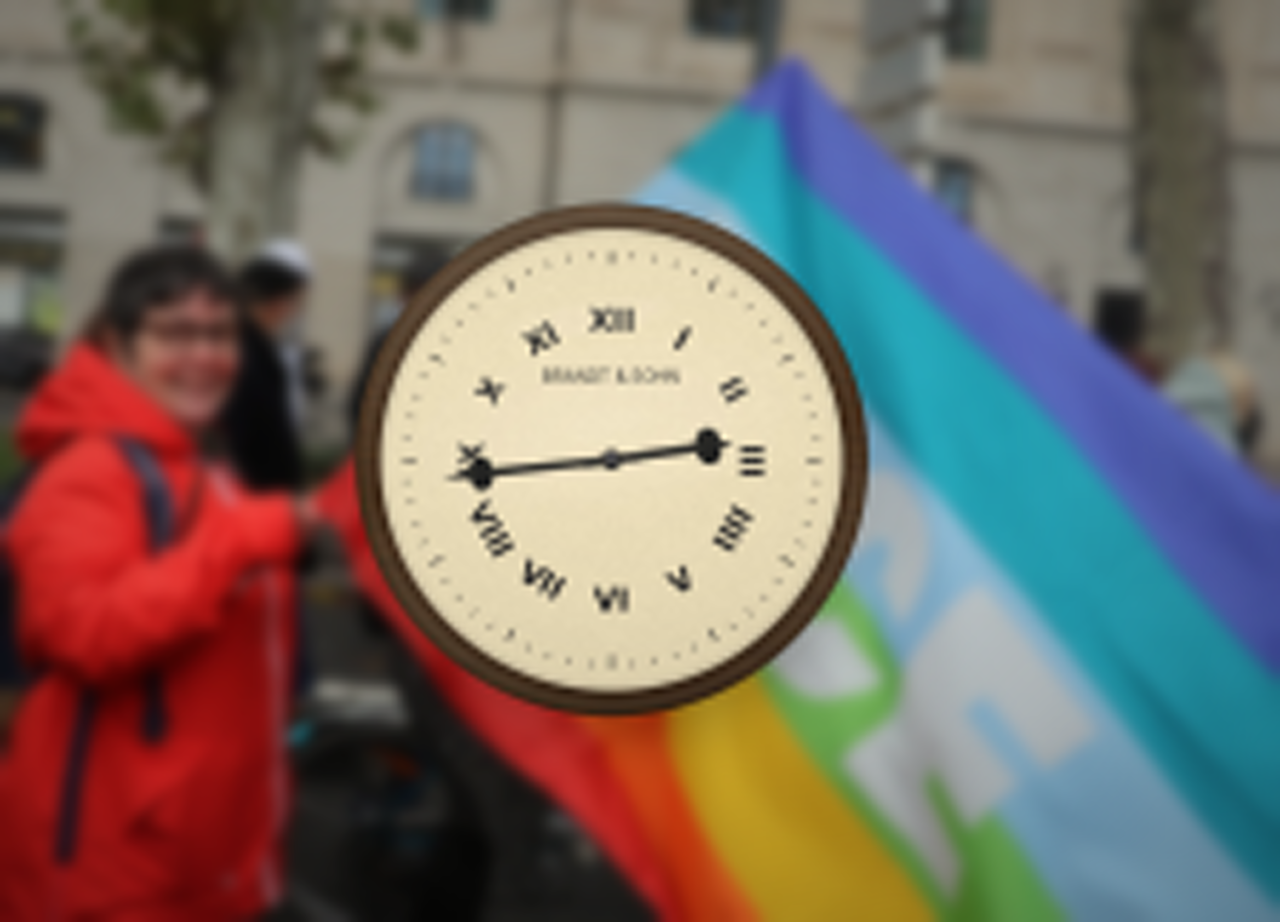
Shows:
2:44
